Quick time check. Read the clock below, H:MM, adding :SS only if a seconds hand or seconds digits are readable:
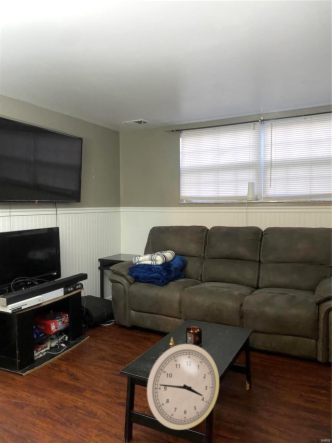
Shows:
3:46
